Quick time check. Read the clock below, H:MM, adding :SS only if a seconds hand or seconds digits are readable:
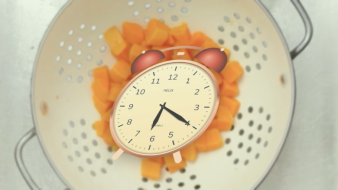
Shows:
6:20
